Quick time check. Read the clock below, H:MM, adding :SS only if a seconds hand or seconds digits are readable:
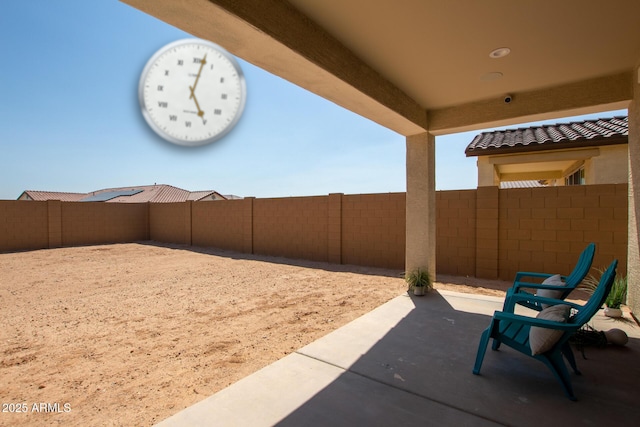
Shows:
5:02
